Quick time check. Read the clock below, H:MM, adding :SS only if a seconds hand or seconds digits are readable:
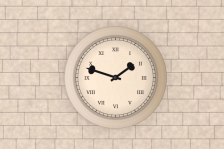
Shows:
1:48
